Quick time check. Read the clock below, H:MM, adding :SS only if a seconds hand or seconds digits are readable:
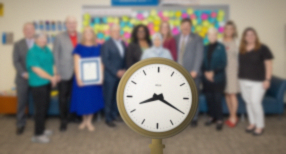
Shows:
8:20
